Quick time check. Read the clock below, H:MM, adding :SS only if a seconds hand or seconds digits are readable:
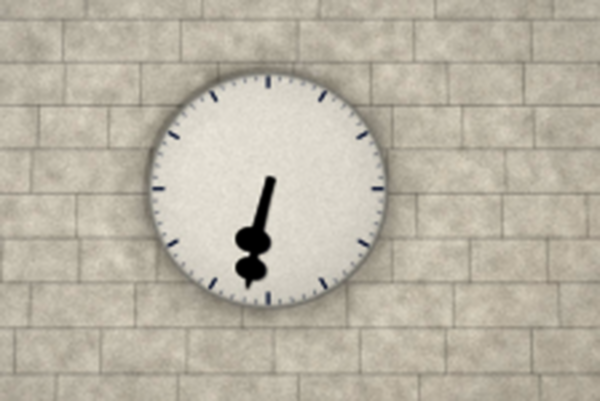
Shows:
6:32
